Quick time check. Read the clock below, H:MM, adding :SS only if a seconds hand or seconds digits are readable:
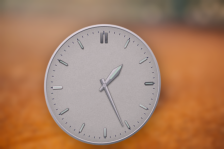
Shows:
1:26
